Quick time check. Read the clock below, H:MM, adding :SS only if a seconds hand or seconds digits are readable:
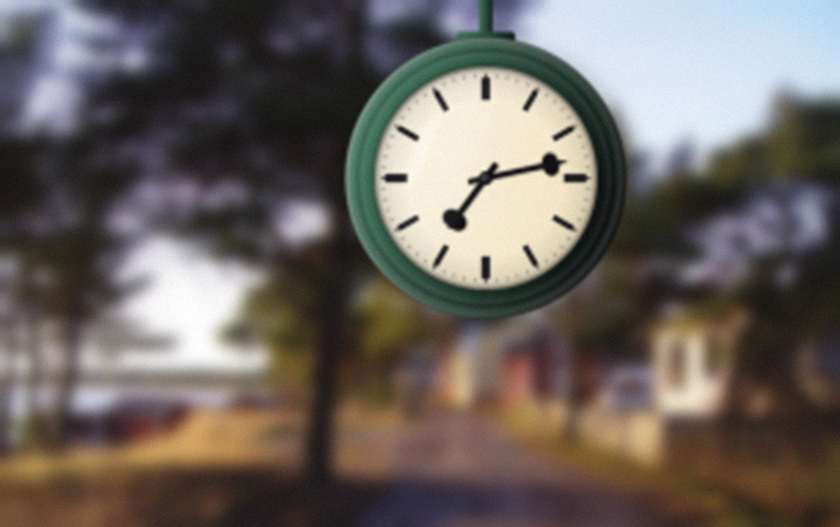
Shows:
7:13
